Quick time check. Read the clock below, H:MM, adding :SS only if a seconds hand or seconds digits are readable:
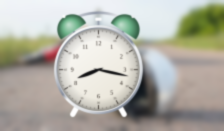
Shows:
8:17
